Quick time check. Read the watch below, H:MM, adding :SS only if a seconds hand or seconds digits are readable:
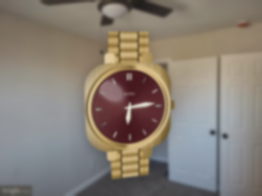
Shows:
6:14
